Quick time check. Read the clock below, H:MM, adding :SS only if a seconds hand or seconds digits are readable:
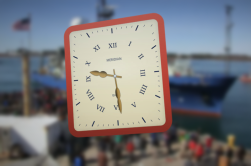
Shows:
9:29
